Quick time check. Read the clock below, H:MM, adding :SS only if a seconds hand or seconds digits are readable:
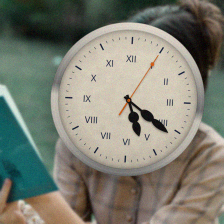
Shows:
5:21:05
